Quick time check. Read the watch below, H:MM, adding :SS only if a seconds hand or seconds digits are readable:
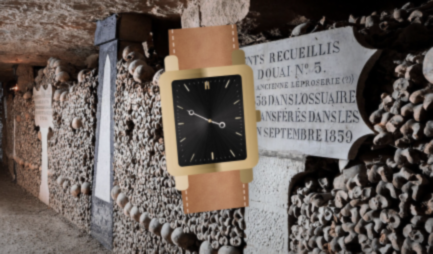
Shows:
3:50
